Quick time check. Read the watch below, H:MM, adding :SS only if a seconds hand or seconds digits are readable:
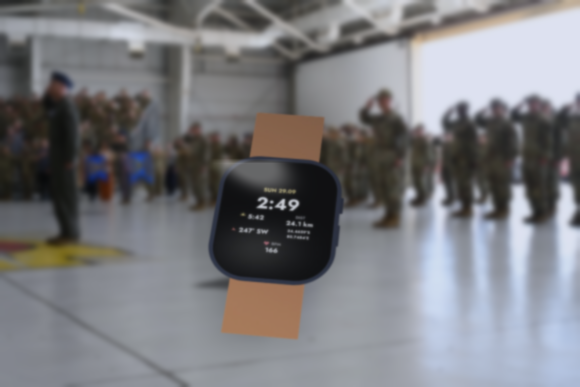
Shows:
2:49
